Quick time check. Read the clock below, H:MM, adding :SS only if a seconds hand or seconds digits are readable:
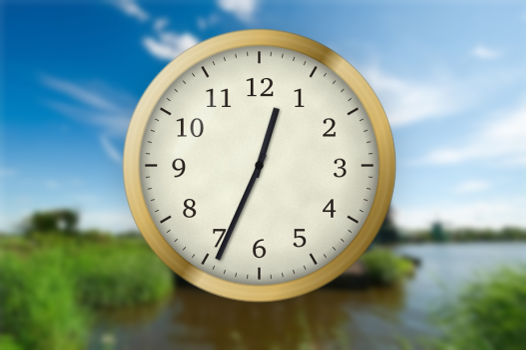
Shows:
12:34
